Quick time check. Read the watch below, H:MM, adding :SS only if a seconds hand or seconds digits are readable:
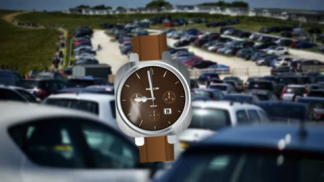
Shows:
8:59
